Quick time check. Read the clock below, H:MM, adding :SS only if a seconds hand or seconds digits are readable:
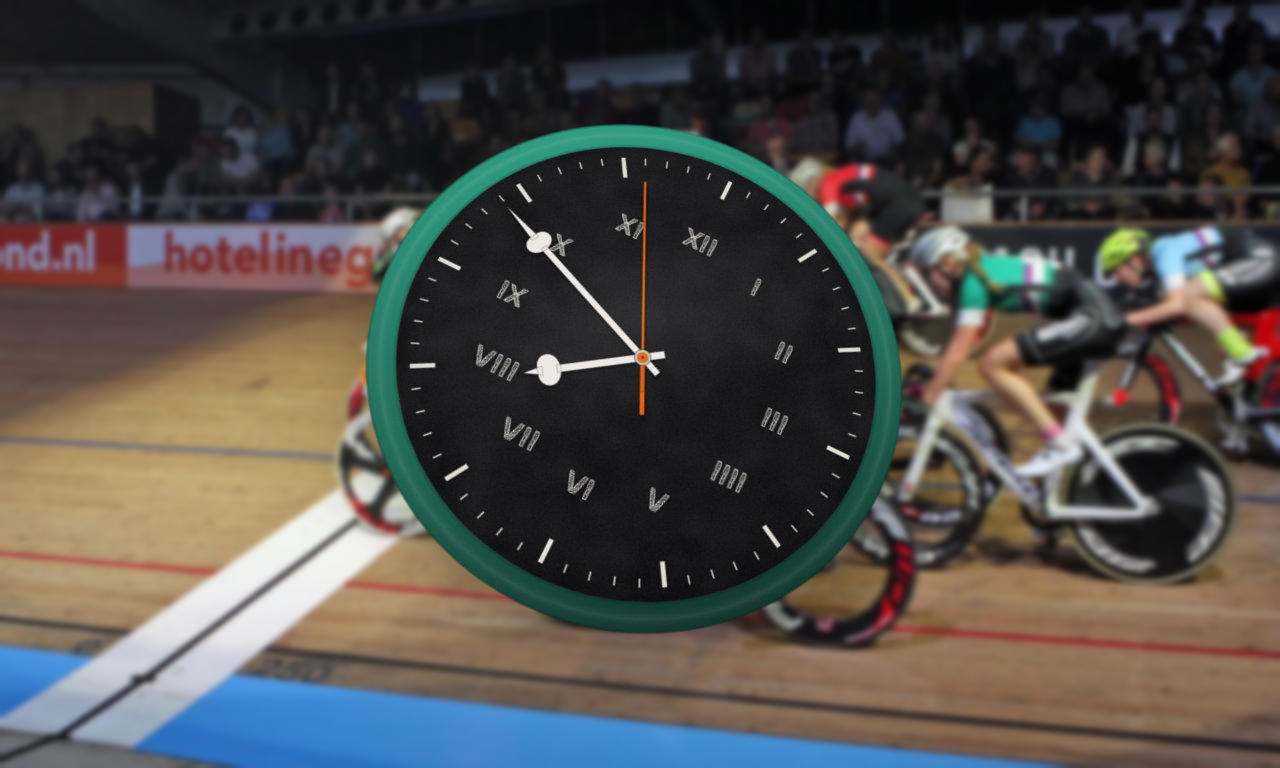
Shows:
7:48:56
